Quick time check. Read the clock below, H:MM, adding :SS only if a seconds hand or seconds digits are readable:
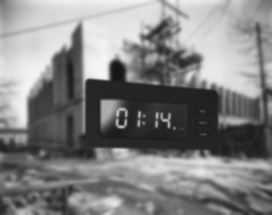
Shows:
1:14
